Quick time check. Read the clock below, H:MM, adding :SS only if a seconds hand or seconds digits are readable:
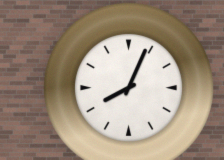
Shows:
8:04
